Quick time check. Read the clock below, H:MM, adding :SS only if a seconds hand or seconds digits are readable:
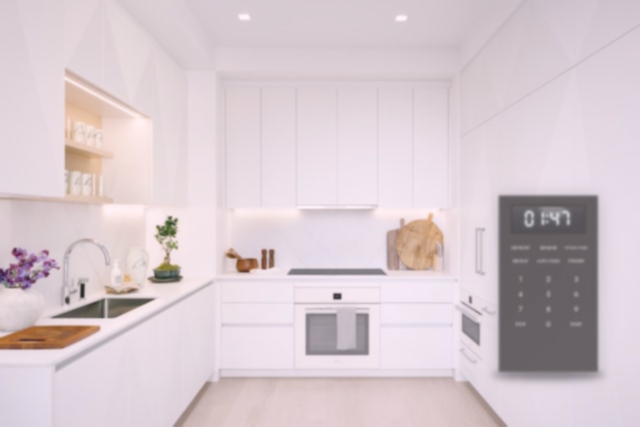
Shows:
1:47
